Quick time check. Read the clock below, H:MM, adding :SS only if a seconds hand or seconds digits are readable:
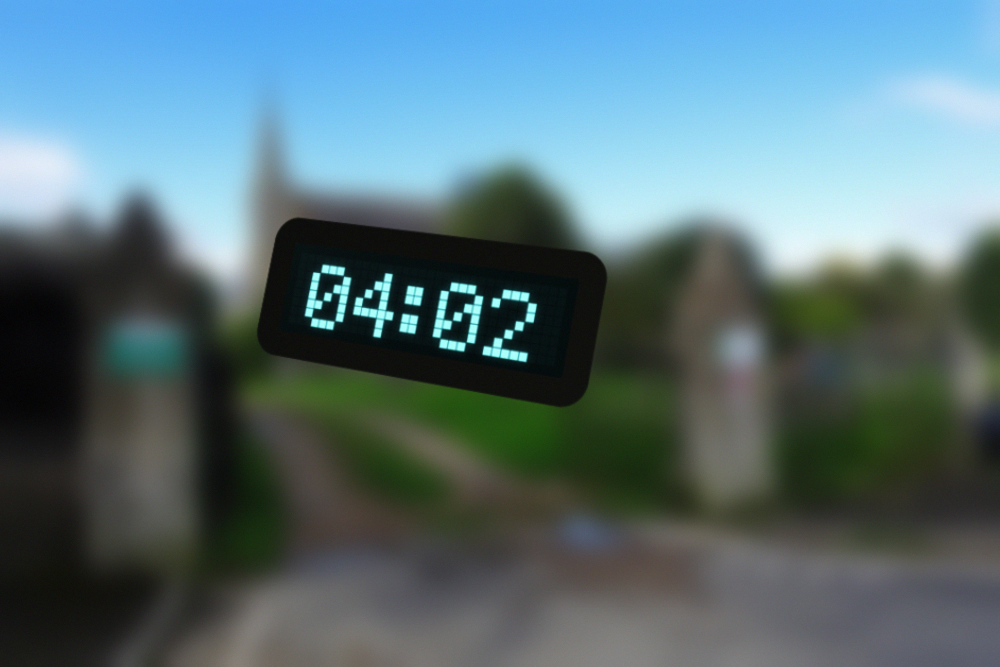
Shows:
4:02
